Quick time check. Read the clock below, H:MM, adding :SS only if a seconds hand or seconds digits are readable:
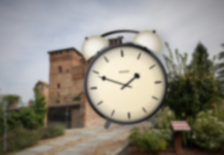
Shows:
1:49
